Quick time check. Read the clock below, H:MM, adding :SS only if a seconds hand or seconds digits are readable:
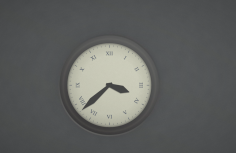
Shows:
3:38
